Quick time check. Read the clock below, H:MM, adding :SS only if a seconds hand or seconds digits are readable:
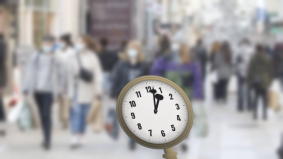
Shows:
1:02
